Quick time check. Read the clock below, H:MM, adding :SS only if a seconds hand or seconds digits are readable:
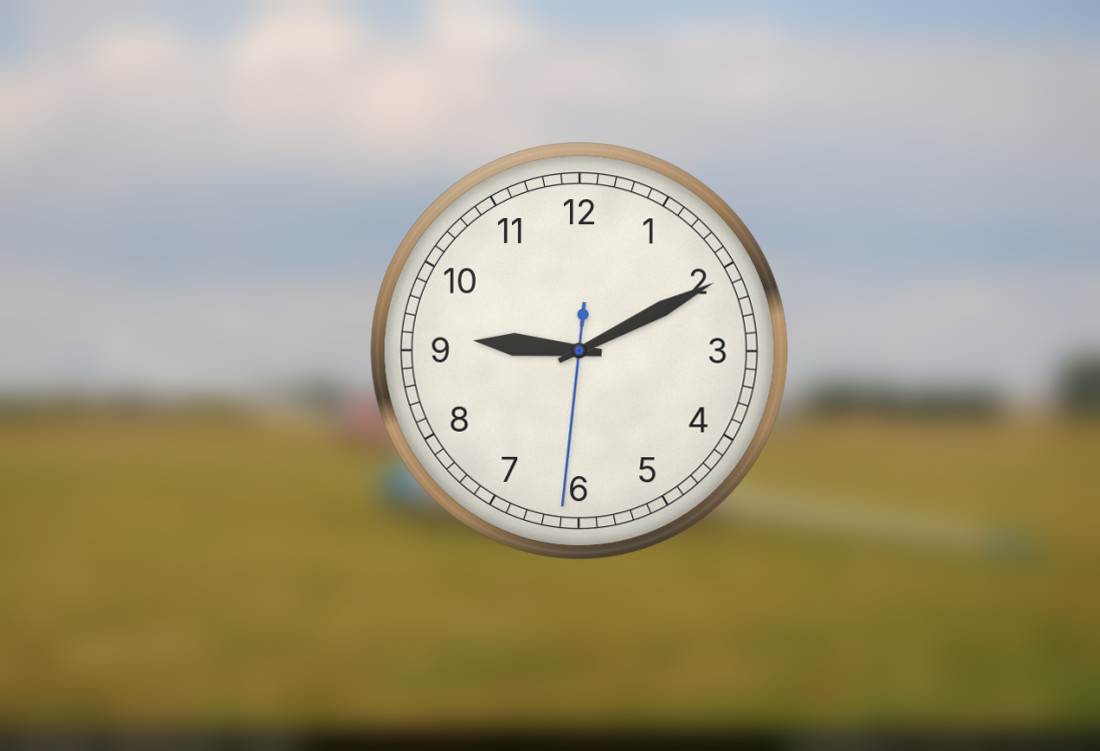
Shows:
9:10:31
